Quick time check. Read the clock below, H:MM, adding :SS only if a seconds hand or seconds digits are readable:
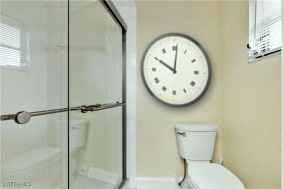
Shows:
10:01
